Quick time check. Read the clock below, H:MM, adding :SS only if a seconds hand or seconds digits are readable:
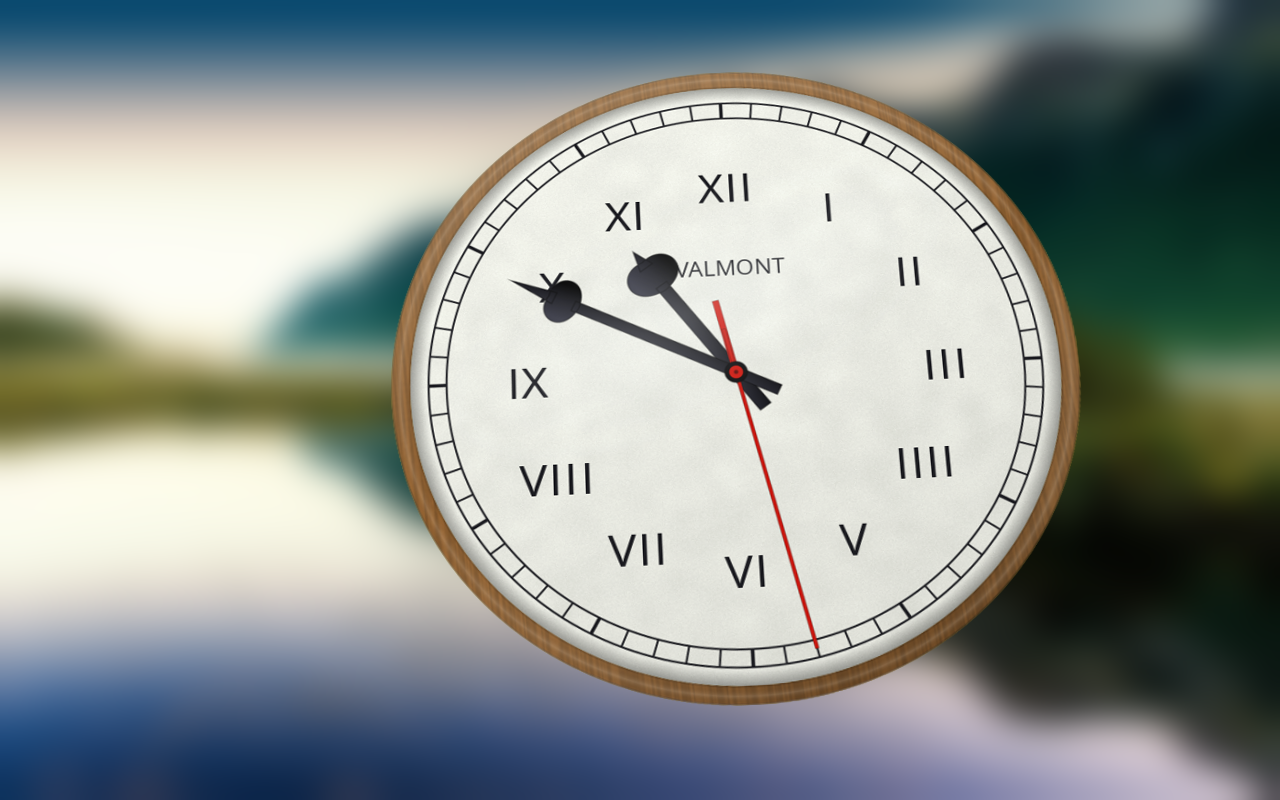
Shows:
10:49:28
